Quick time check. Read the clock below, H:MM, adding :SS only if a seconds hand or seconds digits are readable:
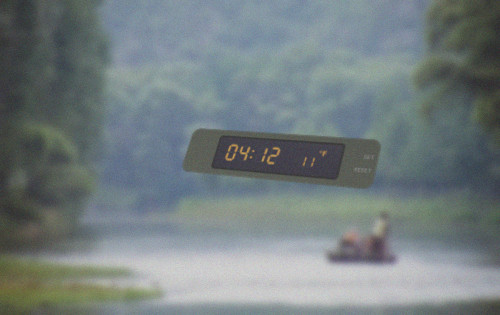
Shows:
4:12
